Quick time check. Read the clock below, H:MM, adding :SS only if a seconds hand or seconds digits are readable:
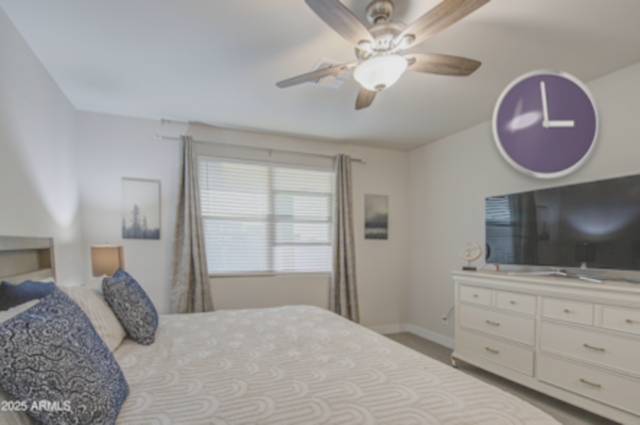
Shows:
2:59
